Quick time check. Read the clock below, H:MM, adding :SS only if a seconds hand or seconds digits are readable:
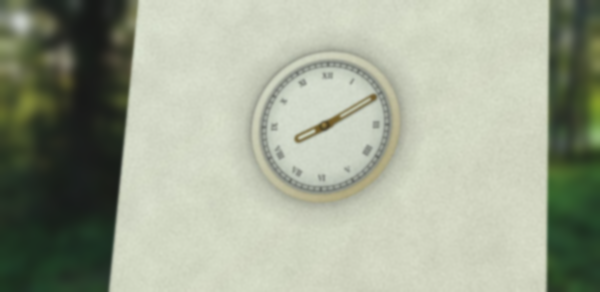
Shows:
8:10
